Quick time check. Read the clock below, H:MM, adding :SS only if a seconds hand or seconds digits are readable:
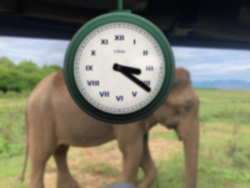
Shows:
3:21
